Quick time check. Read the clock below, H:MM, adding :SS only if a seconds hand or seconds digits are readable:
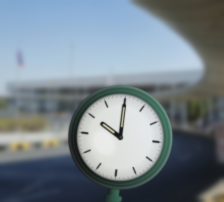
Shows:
10:00
